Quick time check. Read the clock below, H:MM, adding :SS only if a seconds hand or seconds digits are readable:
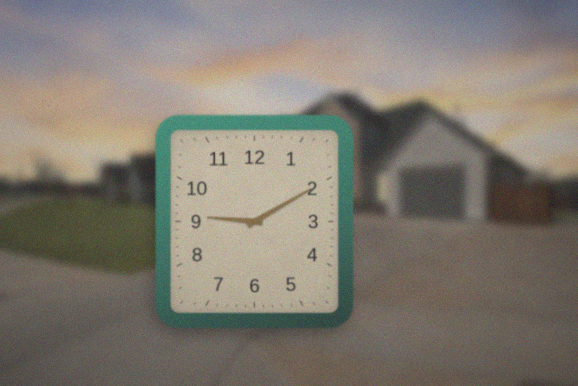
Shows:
9:10
